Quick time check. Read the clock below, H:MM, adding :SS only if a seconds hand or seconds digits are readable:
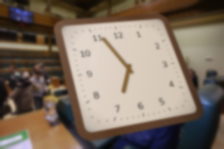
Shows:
6:56
